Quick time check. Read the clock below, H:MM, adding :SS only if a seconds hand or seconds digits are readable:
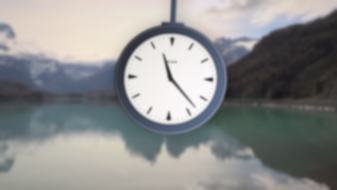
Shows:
11:23
